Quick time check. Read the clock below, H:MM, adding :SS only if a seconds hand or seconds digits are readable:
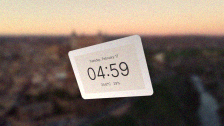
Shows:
4:59
